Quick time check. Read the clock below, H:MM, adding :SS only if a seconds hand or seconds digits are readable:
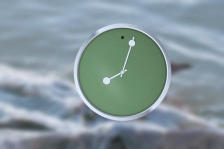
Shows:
8:03
